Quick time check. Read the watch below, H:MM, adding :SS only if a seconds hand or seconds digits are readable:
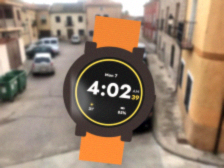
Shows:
4:02
